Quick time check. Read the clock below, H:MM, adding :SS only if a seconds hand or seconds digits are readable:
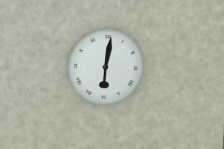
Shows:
6:01
